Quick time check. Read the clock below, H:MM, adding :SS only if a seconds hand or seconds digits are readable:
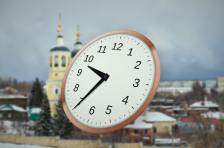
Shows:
9:35
